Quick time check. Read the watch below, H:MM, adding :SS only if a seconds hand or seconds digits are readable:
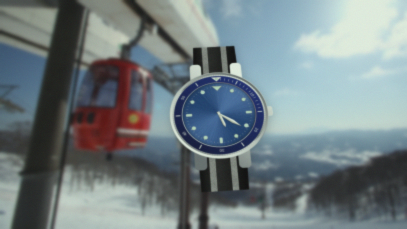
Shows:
5:21
